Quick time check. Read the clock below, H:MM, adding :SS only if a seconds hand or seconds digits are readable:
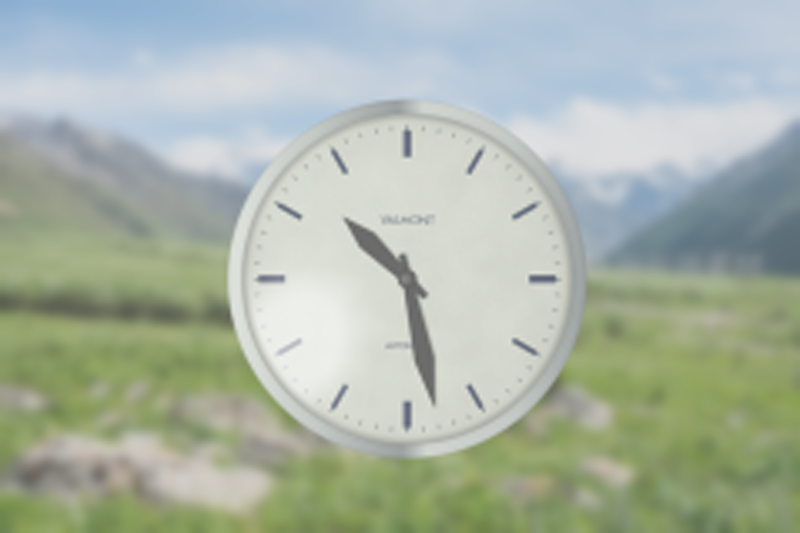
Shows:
10:28
